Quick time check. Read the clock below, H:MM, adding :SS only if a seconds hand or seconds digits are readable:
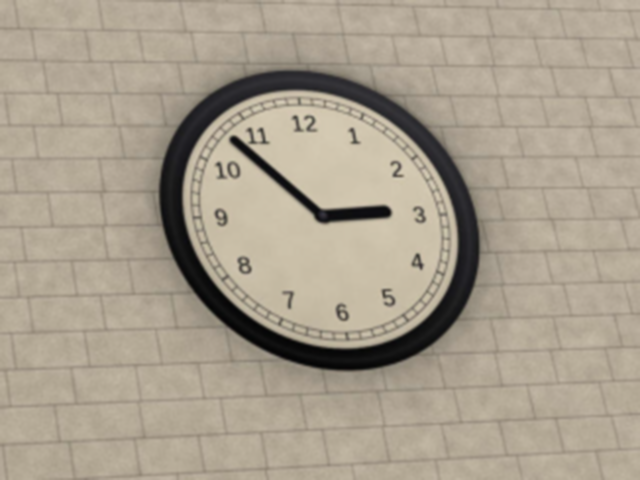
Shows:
2:53
